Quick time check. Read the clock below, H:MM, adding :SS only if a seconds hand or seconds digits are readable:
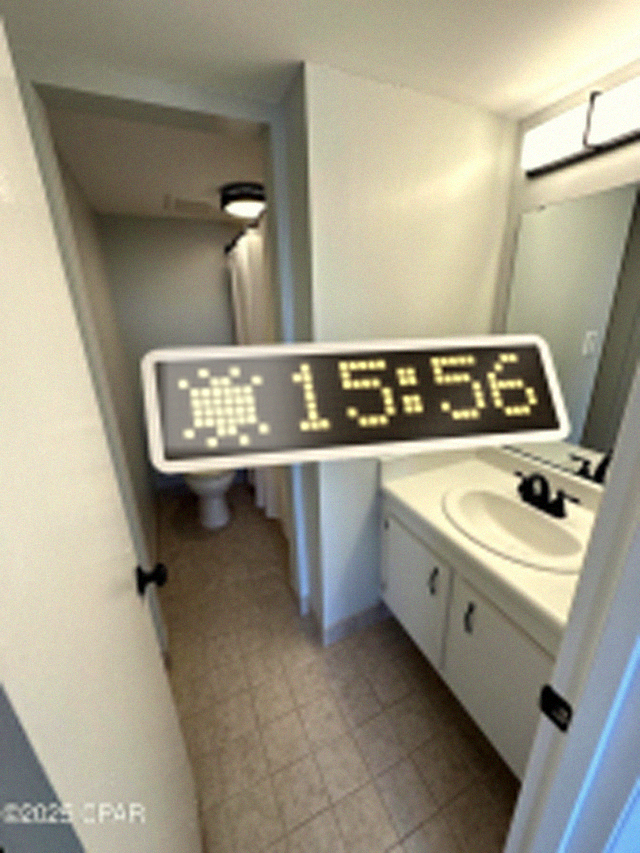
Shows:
15:56
